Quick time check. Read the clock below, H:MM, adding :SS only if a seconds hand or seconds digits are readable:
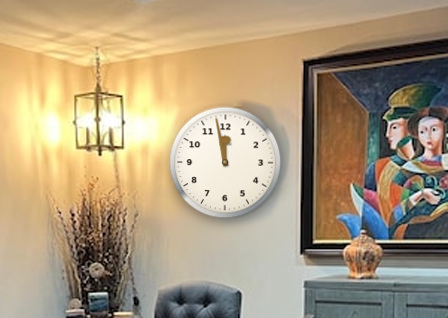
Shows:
11:58
